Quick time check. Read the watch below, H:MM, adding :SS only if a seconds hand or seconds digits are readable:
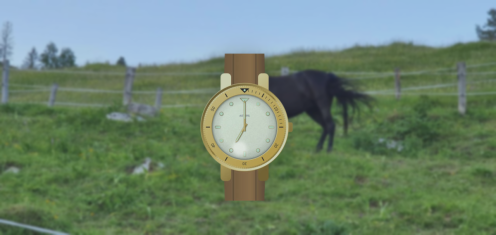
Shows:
7:00
